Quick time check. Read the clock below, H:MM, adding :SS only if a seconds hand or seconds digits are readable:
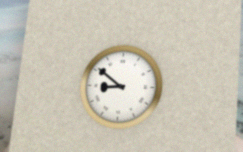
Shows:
8:51
